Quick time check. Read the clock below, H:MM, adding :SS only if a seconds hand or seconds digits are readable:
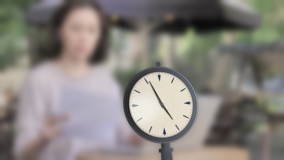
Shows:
4:56
